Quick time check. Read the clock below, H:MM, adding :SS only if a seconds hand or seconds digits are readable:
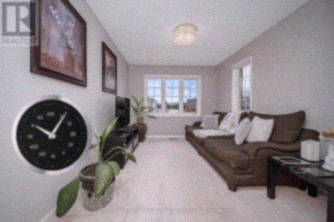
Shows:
10:06
